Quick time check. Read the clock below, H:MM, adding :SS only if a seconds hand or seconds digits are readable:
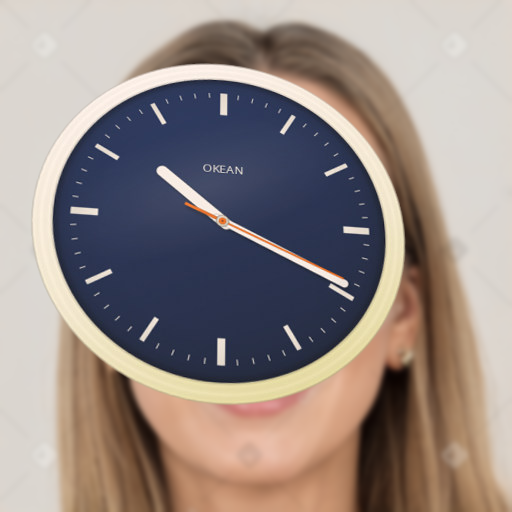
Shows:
10:19:19
